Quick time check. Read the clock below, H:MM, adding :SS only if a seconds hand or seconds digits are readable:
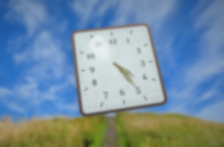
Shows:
4:25
